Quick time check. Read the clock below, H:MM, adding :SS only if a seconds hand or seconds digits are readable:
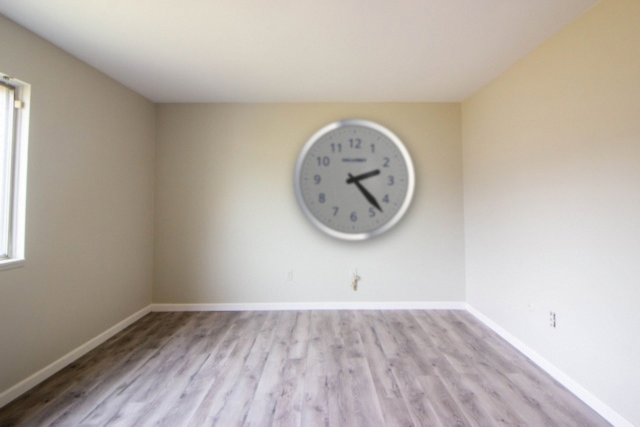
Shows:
2:23
